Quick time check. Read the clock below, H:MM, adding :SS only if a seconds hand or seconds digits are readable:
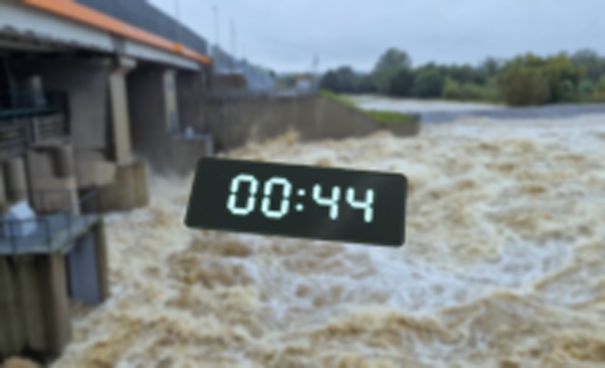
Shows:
0:44
